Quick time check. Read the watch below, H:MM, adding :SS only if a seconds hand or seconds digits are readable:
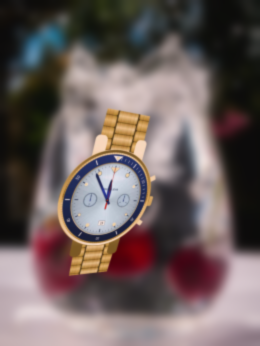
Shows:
11:54
